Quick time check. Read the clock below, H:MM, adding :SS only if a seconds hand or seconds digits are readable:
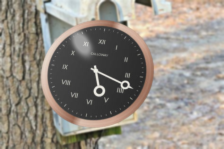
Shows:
5:18
